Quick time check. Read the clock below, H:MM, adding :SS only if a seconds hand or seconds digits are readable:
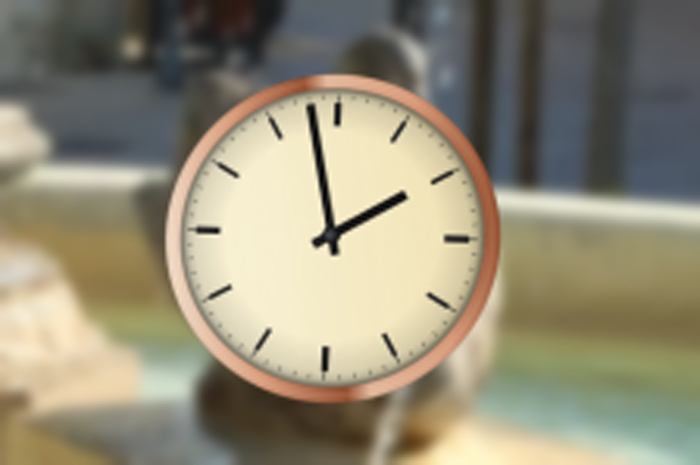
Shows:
1:58
